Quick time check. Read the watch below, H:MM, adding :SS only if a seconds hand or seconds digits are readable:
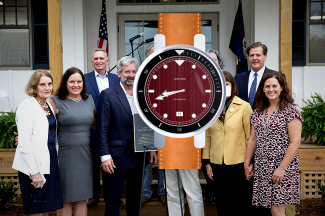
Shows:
8:42
